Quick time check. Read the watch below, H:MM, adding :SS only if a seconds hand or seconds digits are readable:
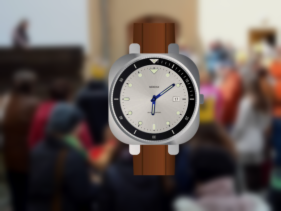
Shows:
6:09
